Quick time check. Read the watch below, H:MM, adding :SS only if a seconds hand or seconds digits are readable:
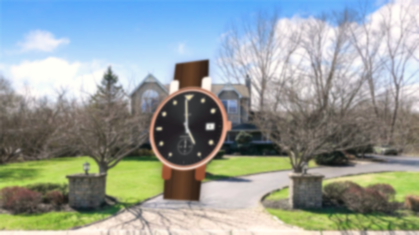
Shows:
4:59
